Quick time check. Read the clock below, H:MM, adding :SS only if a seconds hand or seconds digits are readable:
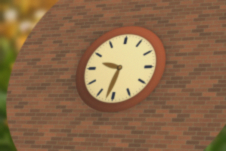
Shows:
9:32
